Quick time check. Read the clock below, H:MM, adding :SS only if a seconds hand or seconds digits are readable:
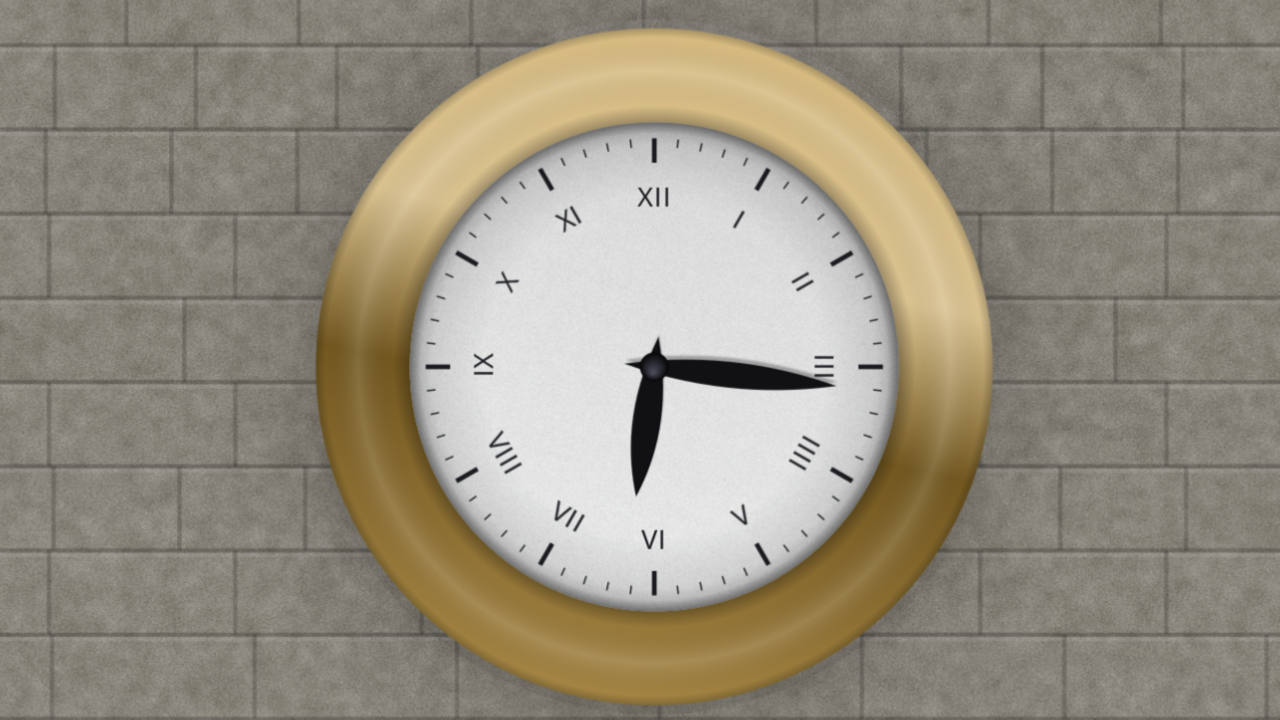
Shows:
6:16
